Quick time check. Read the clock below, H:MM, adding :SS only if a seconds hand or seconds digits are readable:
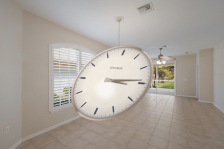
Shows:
3:14
